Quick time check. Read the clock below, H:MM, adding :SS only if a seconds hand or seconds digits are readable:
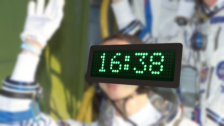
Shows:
16:38
